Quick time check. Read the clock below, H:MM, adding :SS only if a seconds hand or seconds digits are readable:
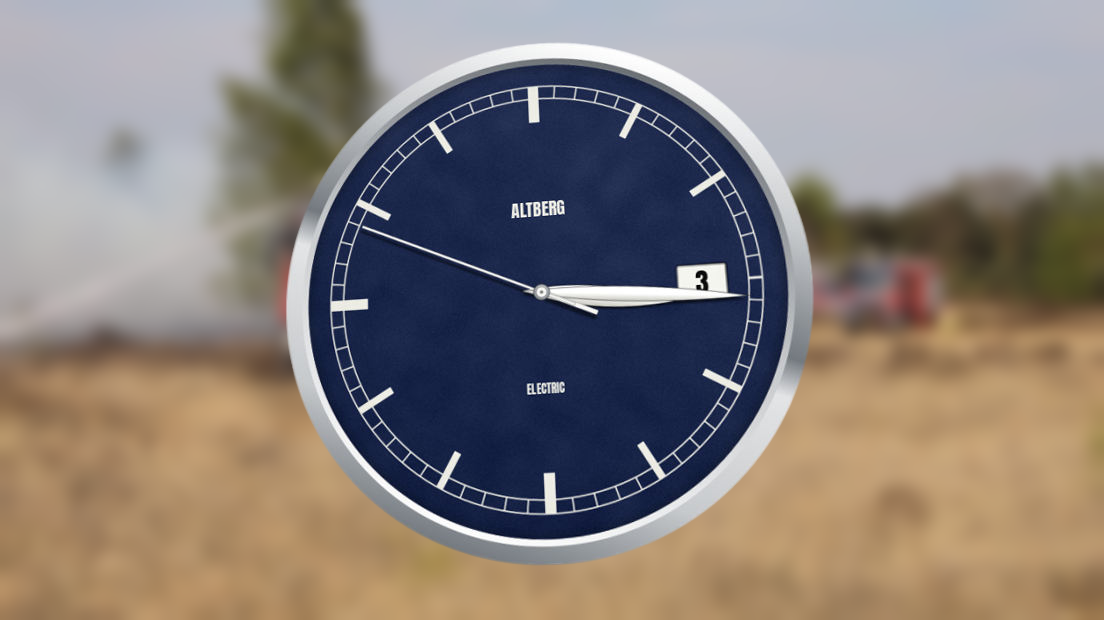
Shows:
3:15:49
